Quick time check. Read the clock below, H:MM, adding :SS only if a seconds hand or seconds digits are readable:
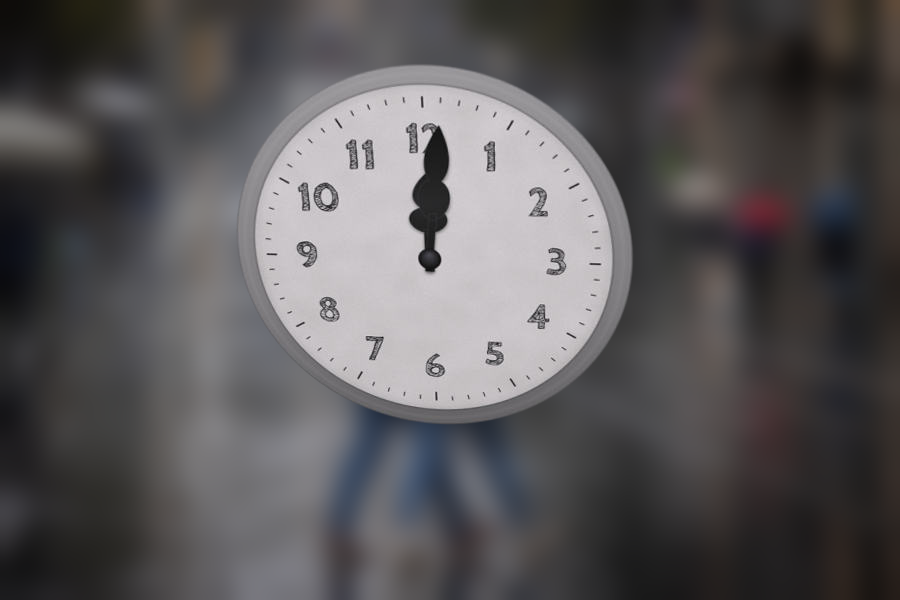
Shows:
12:01
